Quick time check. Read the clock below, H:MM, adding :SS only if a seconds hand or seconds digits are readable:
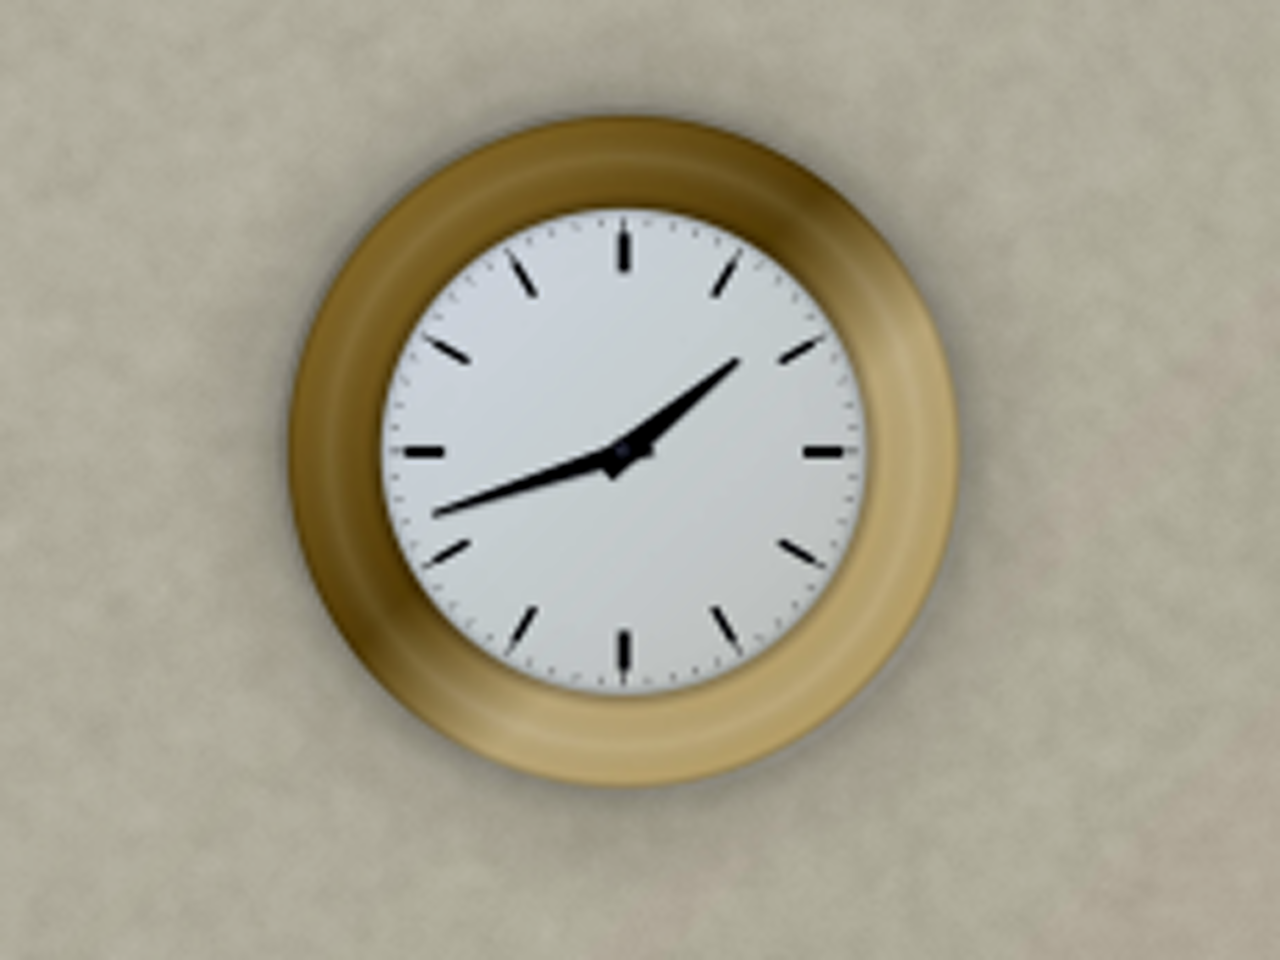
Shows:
1:42
